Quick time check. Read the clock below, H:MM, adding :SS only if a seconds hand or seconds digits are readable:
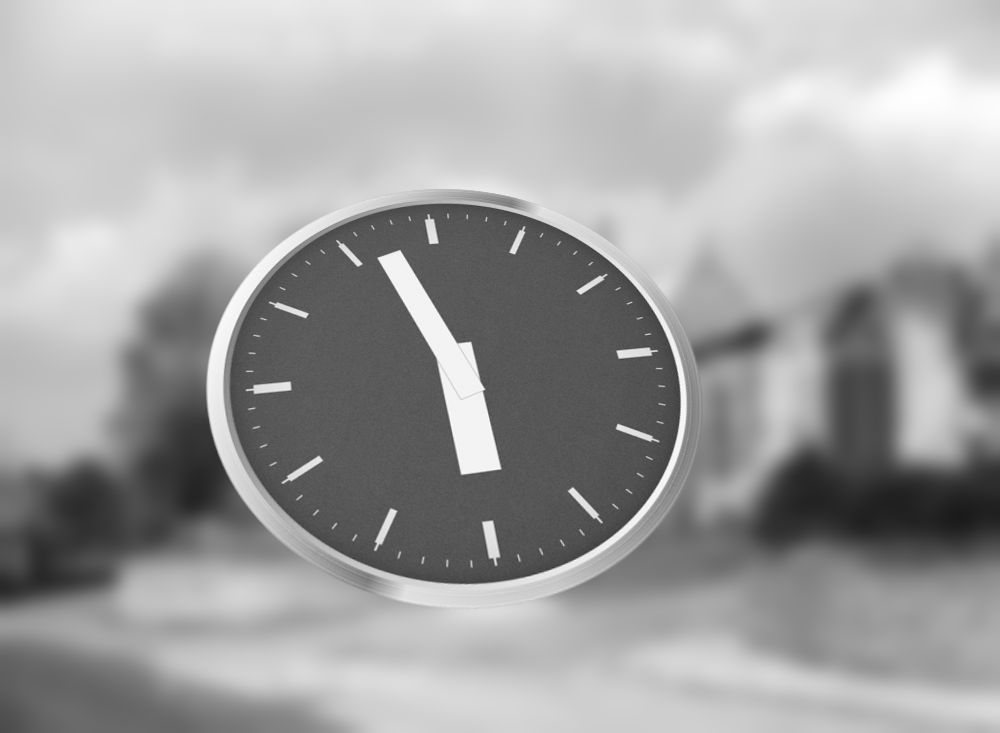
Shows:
5:57
